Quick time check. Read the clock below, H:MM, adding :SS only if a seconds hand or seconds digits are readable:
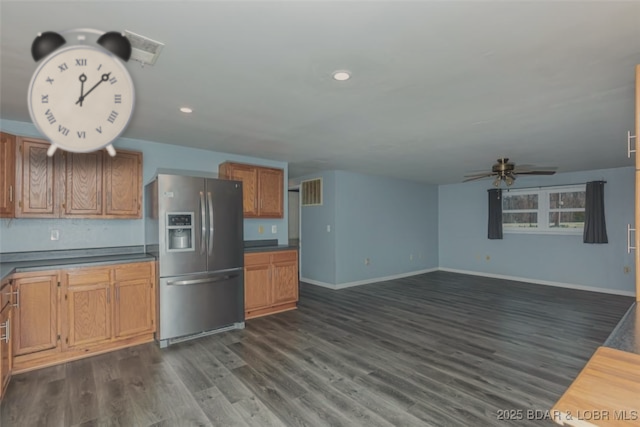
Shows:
12:08
